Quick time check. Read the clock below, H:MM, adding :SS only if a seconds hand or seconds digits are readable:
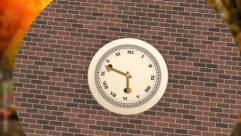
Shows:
5:48
